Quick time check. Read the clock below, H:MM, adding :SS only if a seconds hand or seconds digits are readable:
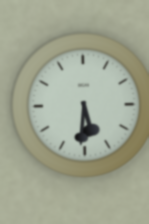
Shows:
5:31
